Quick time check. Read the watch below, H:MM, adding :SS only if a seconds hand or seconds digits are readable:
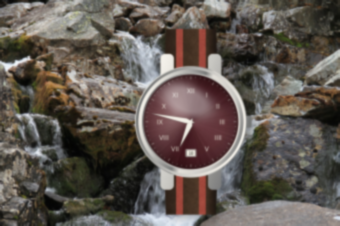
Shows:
6:47
